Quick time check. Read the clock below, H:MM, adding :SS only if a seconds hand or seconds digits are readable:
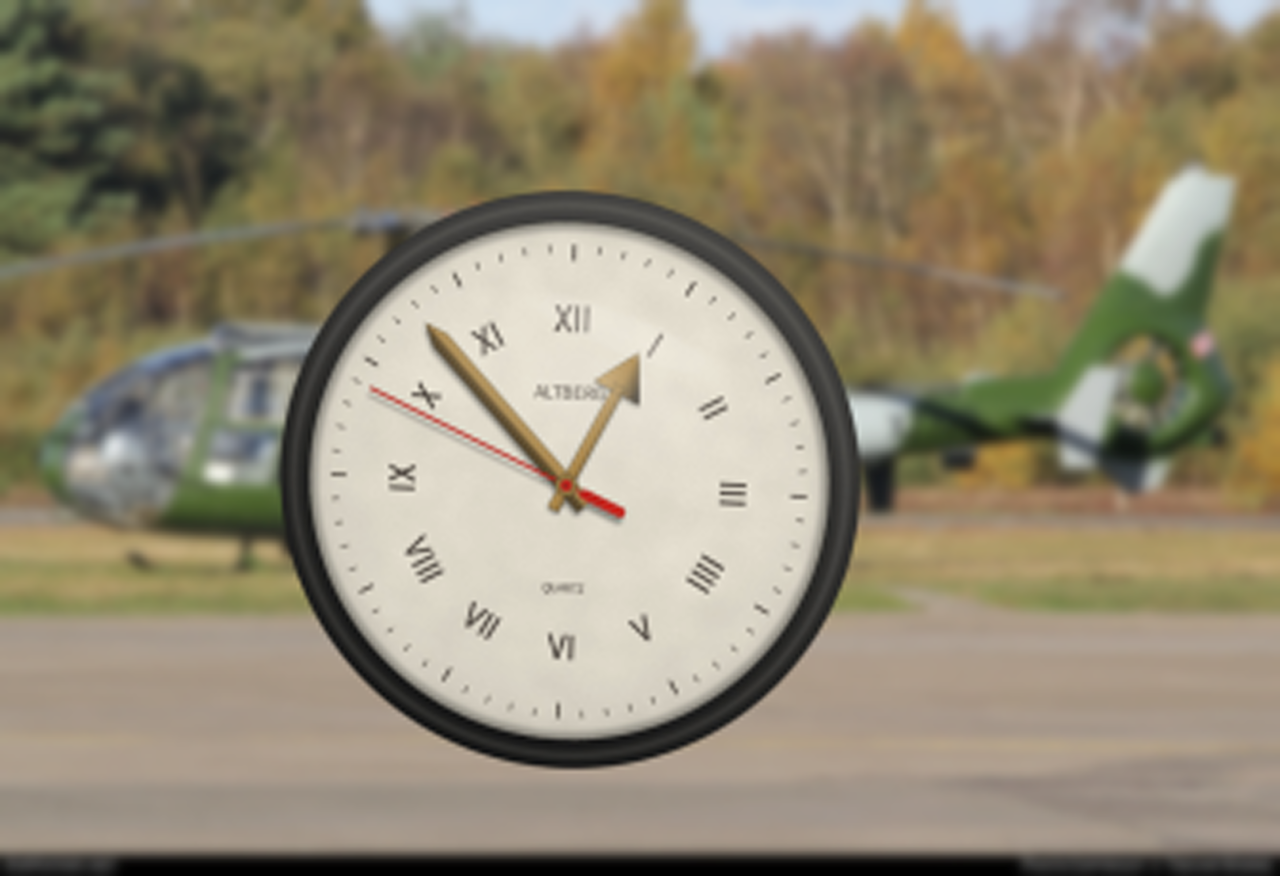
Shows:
12:52:49
